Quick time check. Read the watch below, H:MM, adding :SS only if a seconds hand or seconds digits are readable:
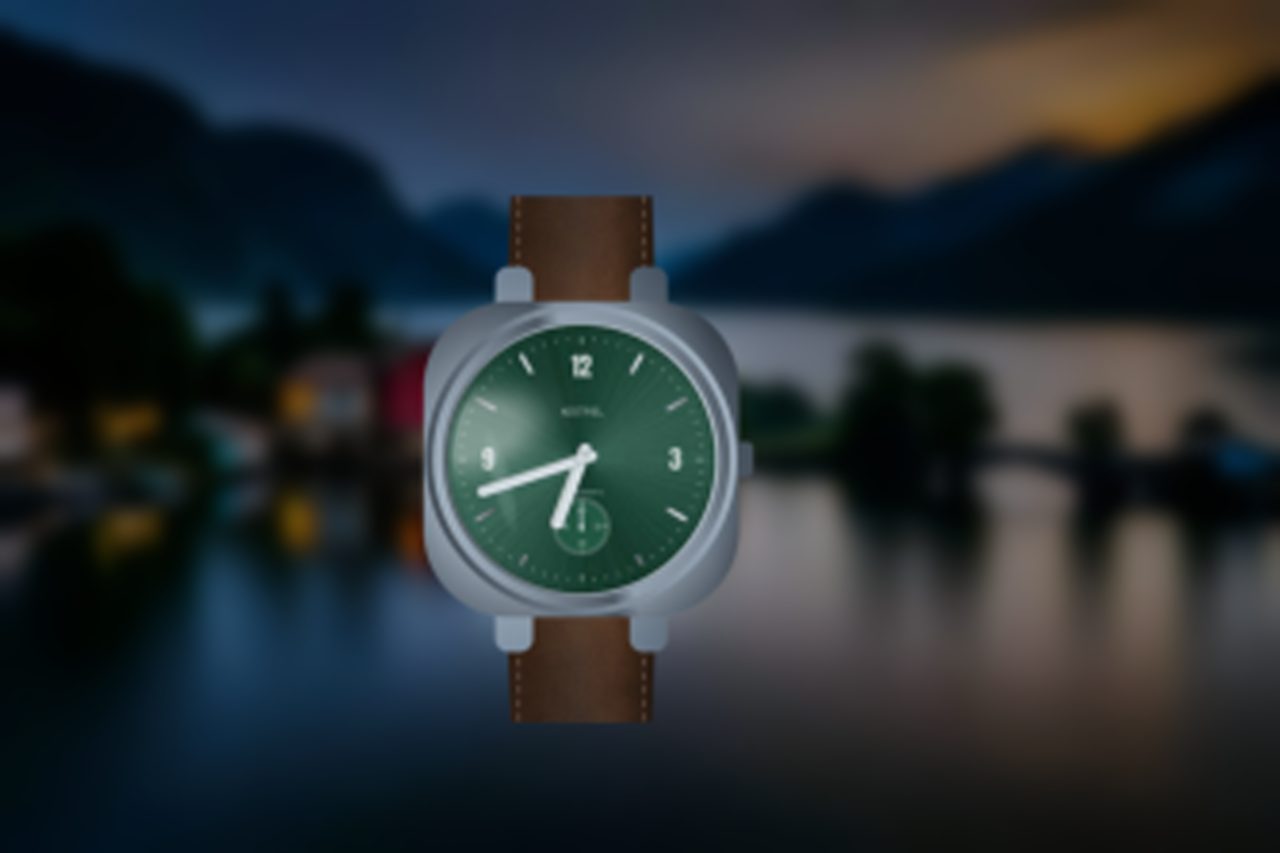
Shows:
6:42
